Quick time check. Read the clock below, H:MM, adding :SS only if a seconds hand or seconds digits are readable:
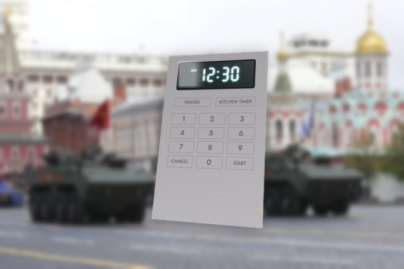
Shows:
12:30
